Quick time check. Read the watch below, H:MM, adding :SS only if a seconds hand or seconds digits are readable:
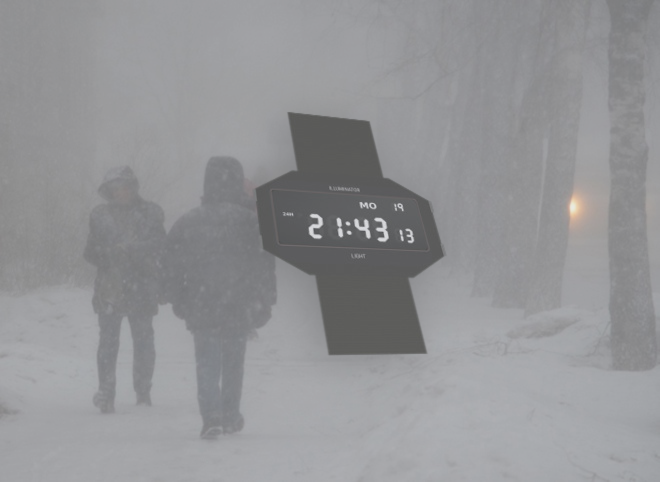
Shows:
21:43:13
